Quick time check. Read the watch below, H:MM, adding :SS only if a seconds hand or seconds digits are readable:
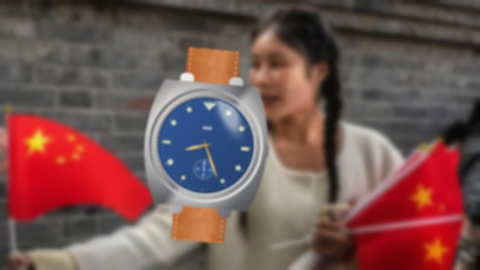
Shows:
8:26
